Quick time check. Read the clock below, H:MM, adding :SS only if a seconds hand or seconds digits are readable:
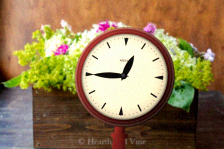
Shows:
12:45
